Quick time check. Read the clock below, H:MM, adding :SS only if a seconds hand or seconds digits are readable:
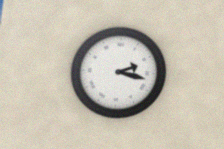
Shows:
2:17
